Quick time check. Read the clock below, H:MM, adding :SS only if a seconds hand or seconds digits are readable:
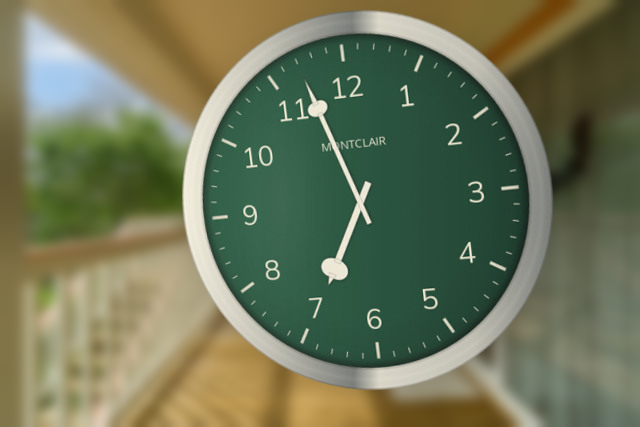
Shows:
6:57
